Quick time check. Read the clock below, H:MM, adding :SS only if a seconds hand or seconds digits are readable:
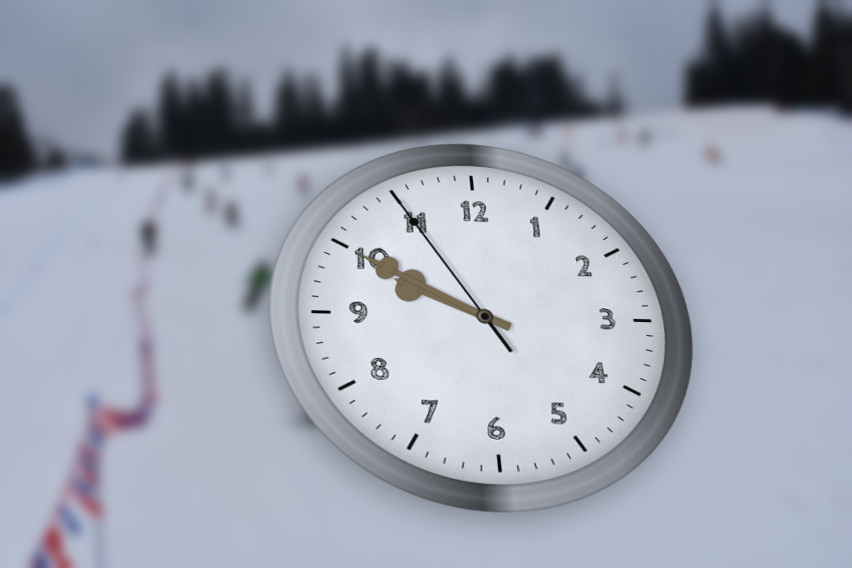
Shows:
9:49:55
